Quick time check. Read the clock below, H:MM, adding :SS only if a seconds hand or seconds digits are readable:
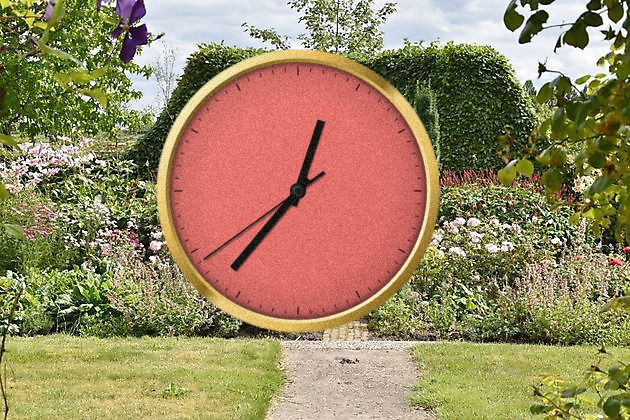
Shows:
12:36:39
